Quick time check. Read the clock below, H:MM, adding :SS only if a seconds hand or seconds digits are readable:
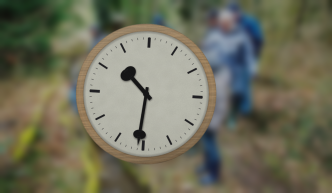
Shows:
10:31
